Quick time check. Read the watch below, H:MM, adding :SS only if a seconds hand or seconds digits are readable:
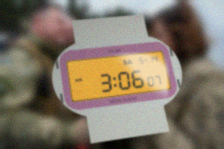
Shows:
3:06:07
